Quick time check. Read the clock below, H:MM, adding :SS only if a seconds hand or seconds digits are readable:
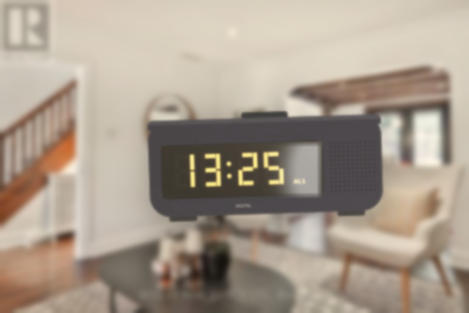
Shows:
13:25
